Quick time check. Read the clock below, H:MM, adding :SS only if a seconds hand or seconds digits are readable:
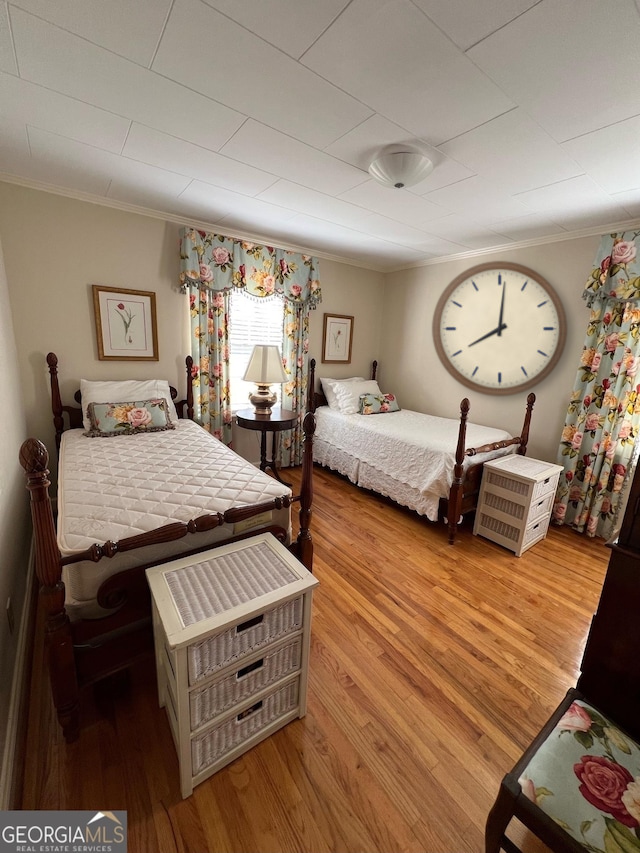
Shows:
8:01
